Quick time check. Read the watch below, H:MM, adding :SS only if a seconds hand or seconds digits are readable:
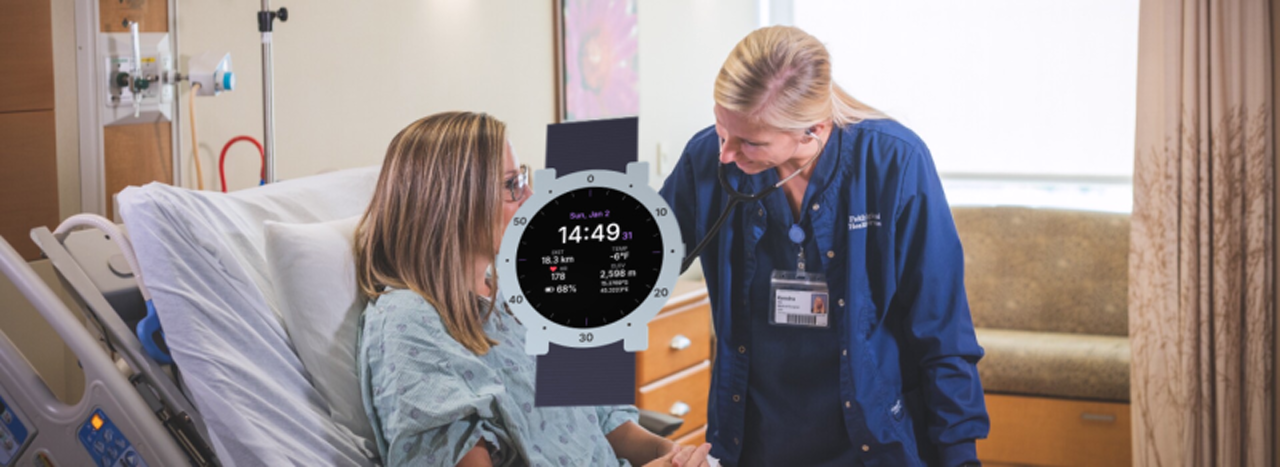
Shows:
14:49
